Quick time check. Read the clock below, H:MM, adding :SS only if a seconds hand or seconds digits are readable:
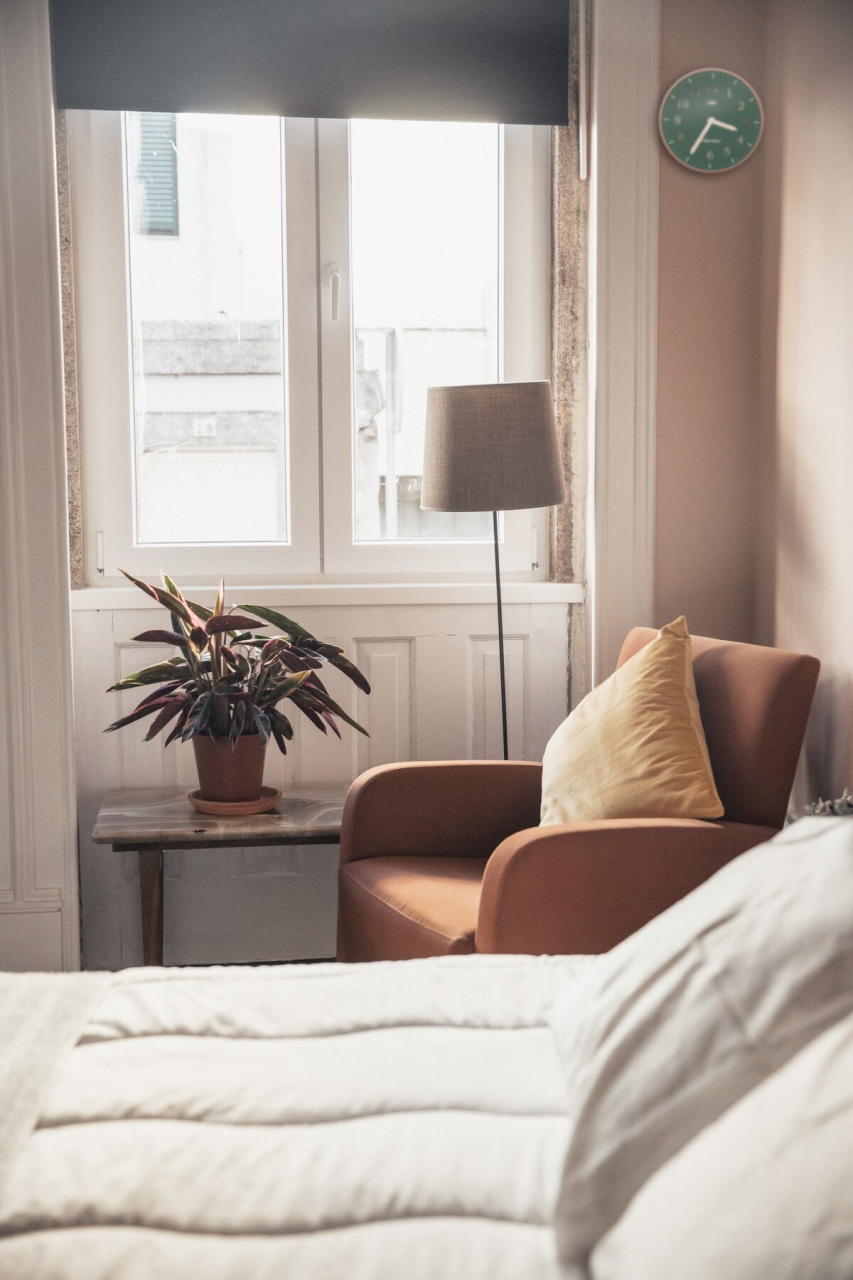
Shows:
3:35
